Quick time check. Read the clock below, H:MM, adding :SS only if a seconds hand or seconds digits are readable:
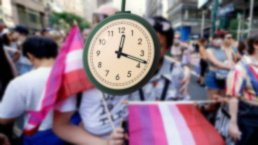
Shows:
12:18
